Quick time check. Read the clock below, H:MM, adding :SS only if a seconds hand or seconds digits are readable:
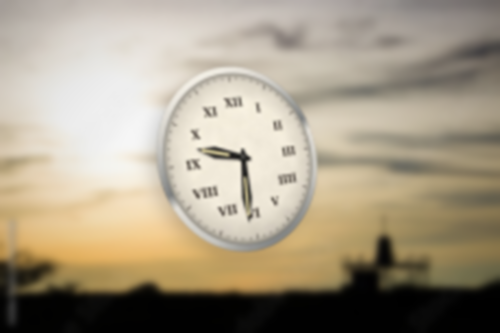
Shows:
9:31
